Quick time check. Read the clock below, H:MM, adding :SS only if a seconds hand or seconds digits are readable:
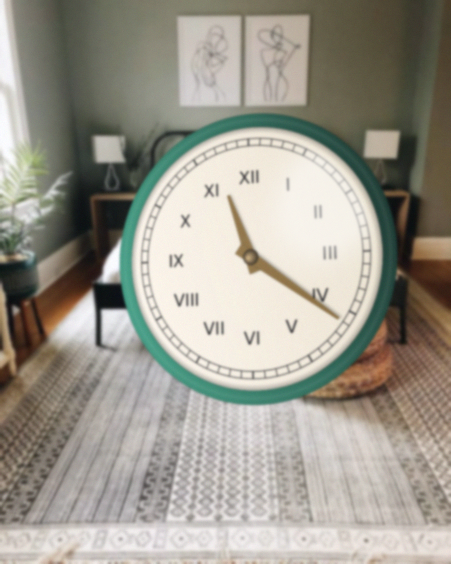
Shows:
11:21
